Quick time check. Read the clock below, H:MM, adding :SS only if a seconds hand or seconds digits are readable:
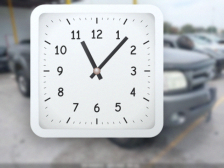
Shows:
11:07
